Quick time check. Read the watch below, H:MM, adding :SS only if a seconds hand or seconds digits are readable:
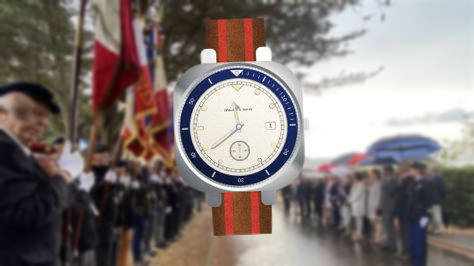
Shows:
11:39
